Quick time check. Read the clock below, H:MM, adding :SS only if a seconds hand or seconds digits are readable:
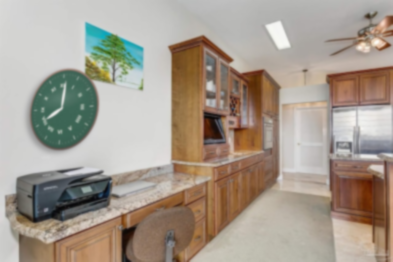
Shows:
8:01
